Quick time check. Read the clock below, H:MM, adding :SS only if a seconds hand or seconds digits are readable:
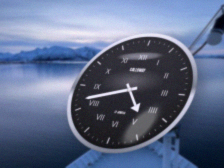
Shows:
4:42
